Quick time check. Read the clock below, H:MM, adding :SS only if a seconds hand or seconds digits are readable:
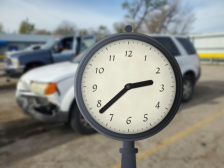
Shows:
2:38
